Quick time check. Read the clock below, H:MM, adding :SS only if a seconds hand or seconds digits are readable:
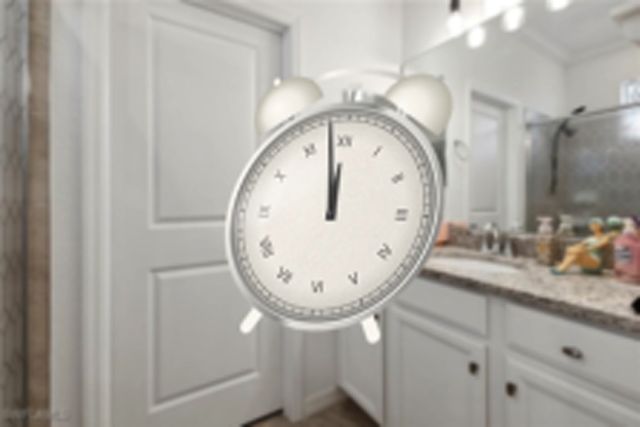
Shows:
11:58
